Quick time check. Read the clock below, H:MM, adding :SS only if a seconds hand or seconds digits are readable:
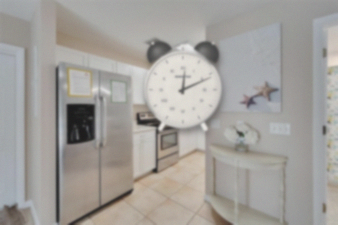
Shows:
12:11
